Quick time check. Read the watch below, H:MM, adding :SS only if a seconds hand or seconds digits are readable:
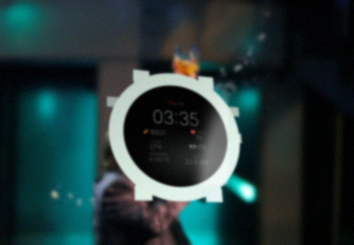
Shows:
3:35
